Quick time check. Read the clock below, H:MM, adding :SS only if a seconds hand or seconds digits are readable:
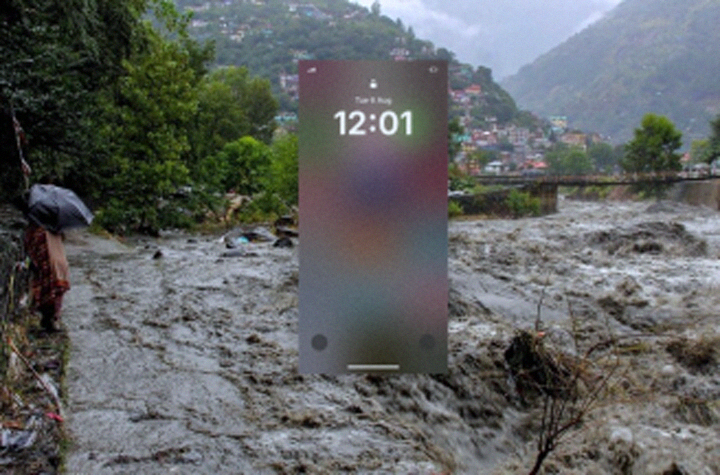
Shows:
12:01
